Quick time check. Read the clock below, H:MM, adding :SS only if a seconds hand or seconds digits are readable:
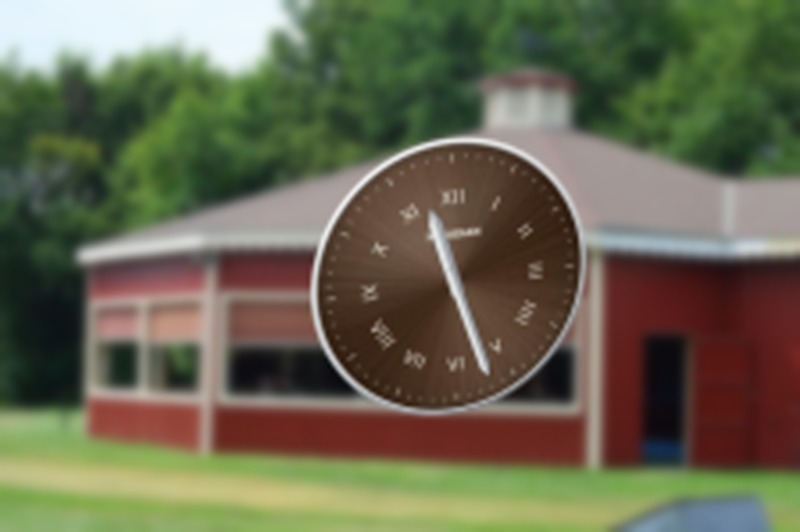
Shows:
11:27
